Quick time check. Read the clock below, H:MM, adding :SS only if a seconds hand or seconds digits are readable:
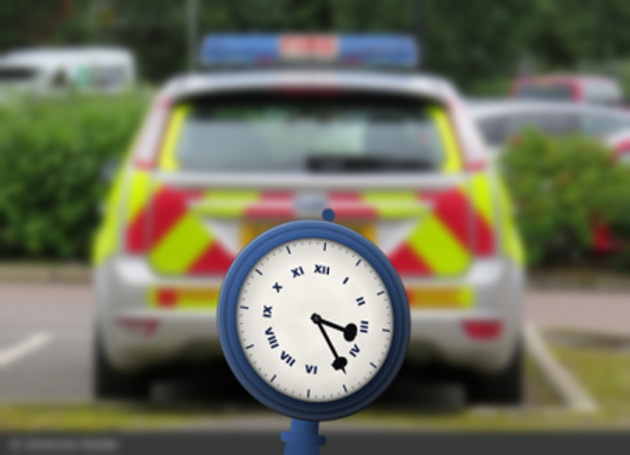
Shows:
3:24
